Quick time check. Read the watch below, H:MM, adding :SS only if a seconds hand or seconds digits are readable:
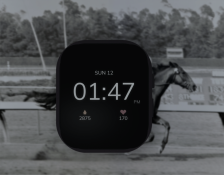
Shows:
1:47
